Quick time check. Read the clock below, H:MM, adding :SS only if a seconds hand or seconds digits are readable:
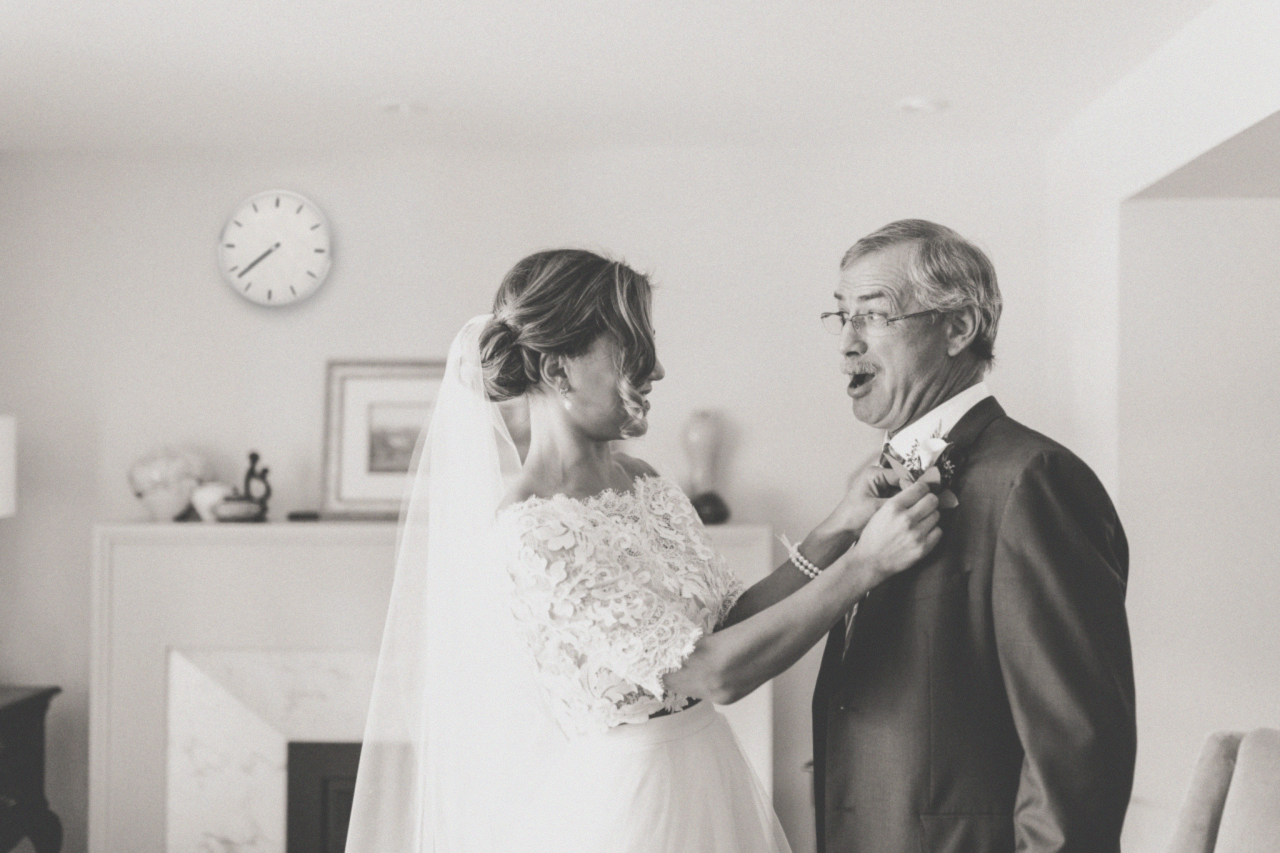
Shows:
7:38
